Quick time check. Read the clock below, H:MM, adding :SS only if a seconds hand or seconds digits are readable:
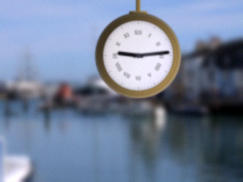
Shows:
9:14
